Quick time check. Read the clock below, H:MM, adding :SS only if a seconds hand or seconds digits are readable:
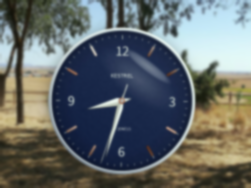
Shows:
8:32:33
